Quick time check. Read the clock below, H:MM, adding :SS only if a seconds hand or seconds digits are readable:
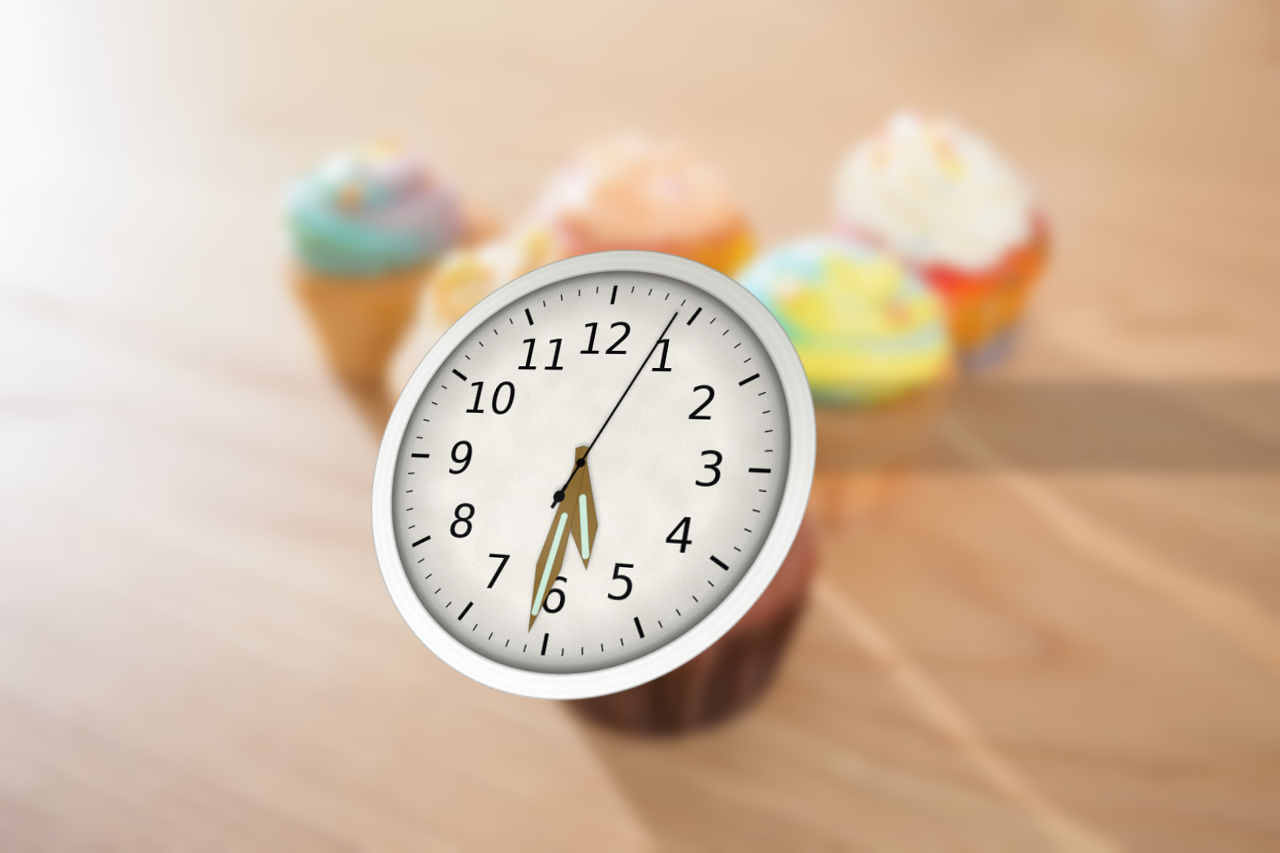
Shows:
5:31:04
